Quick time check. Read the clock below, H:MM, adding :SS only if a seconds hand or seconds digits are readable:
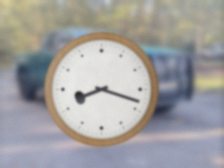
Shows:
8:18
